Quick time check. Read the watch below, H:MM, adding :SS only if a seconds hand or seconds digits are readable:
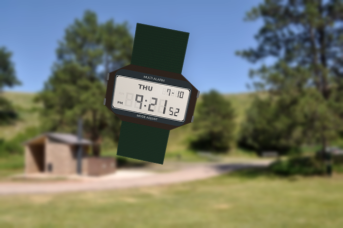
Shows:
9:21:52
